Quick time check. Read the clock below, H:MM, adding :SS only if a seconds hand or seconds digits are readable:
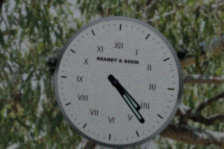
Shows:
4:23
